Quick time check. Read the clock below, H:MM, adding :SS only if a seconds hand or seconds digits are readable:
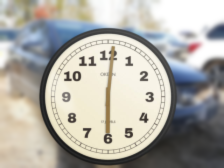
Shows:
6:01
